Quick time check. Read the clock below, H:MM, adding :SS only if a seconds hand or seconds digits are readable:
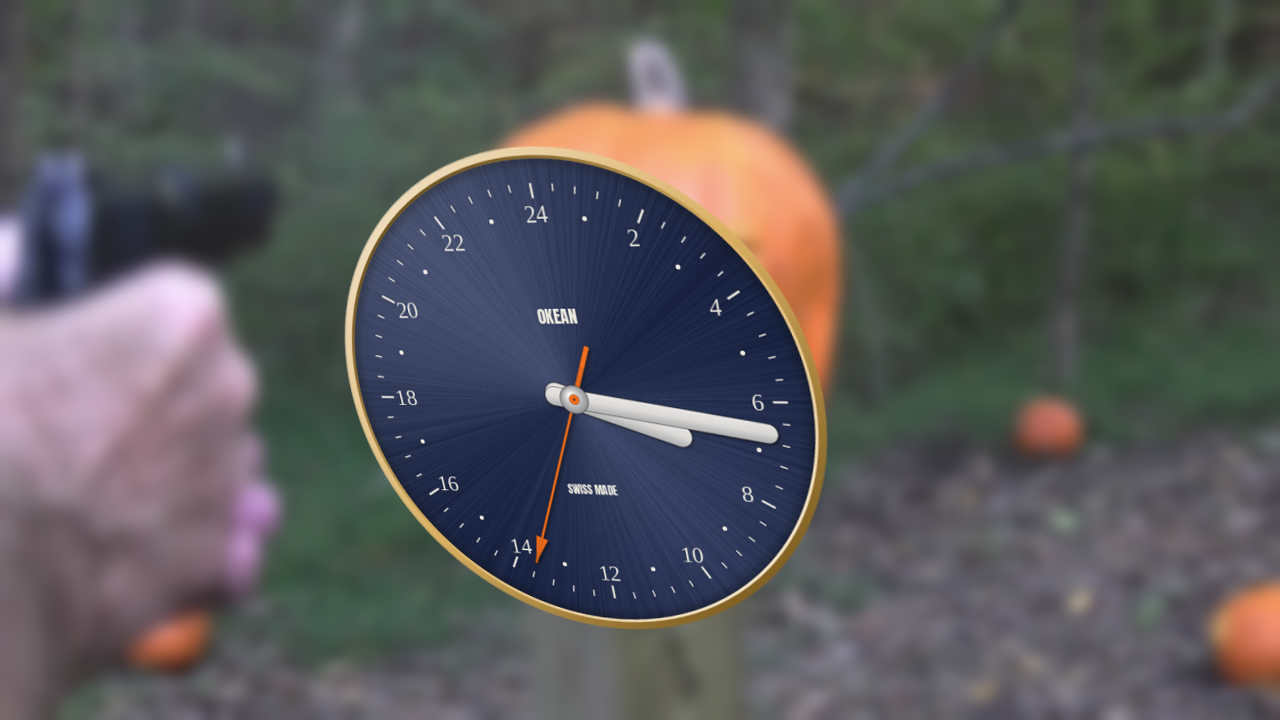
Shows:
7:16:34
